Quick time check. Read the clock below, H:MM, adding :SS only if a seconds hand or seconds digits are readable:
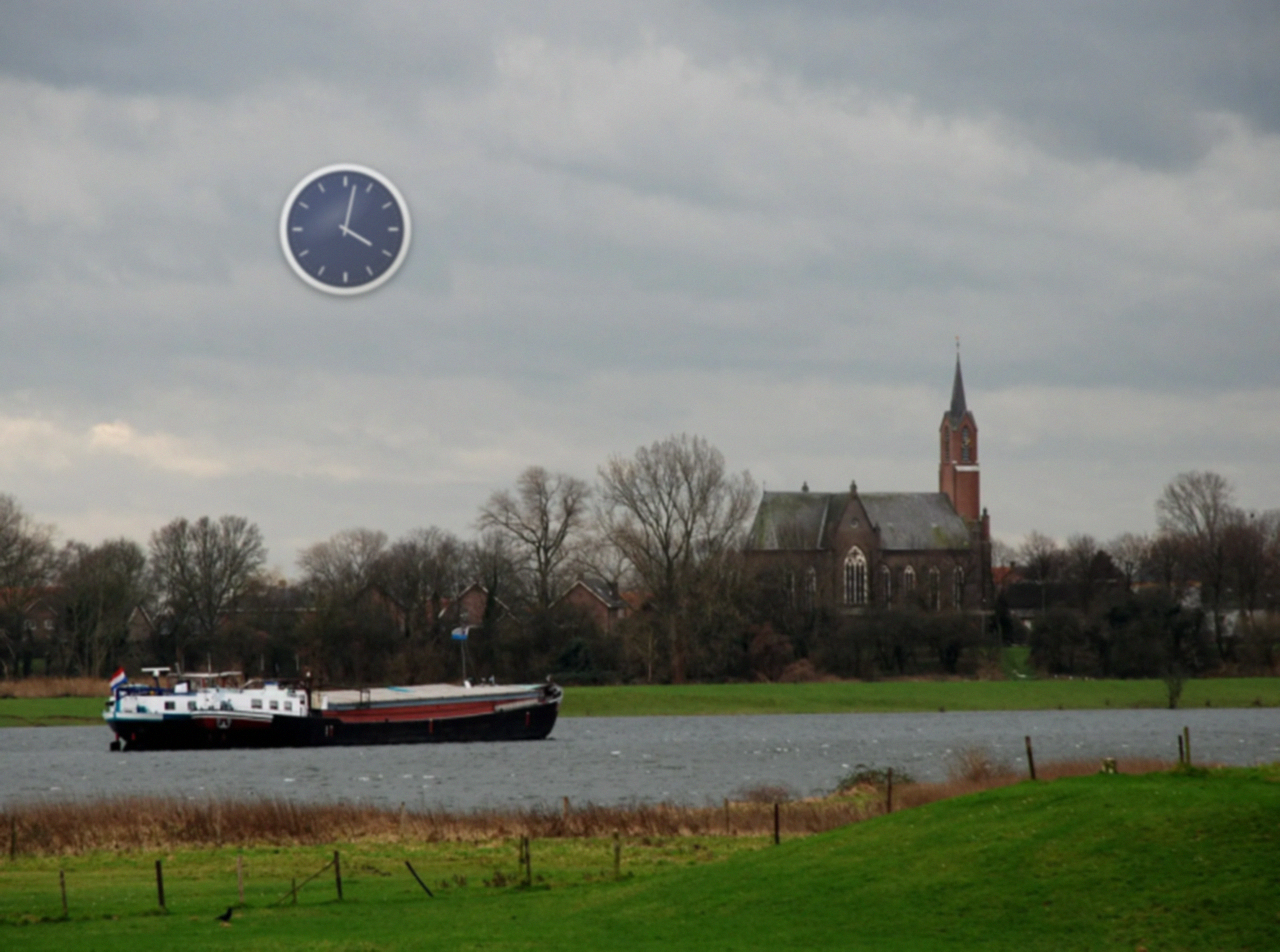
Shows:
4:02
